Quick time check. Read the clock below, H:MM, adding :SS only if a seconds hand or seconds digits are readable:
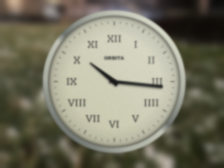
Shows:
10:16
